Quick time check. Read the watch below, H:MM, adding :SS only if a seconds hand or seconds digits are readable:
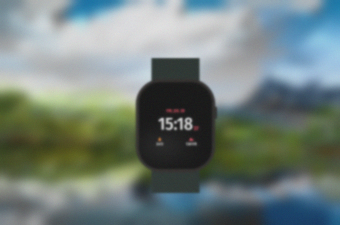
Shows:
15:18
